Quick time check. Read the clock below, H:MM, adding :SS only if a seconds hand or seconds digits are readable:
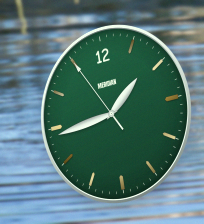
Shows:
1:43:55
